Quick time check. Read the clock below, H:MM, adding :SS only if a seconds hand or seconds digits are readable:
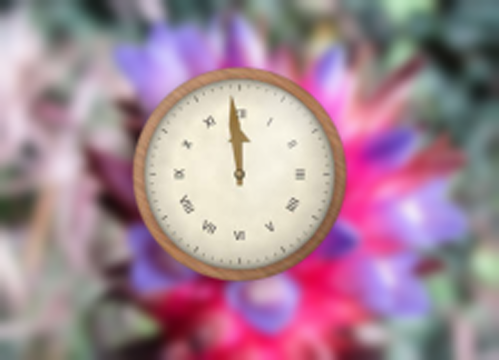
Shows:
11:59
